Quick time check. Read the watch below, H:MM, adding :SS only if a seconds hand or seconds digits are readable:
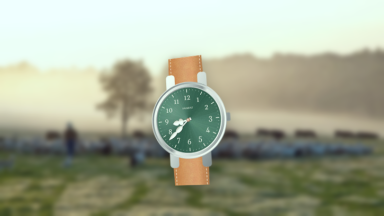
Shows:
8:38
